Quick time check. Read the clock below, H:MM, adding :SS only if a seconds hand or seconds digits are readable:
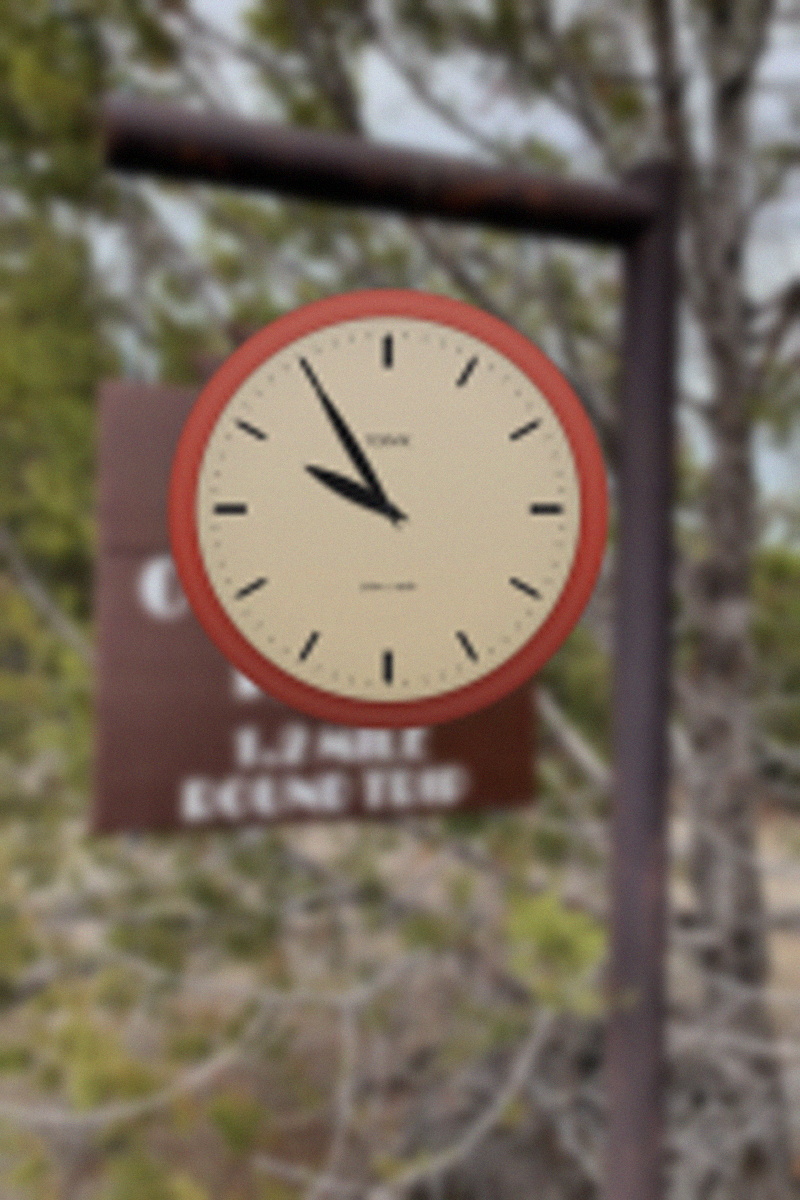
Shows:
9:55
